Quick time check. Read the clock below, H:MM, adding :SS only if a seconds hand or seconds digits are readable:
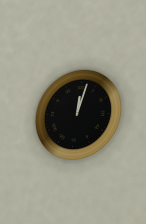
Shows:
12:02
